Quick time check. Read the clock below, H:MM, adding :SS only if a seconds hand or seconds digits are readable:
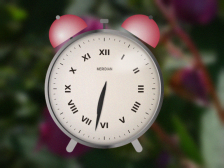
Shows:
6:32
